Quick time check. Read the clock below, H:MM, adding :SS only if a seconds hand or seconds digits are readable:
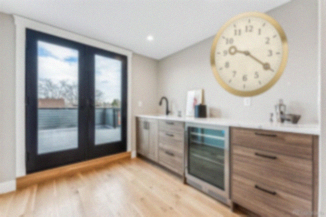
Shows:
9:20
